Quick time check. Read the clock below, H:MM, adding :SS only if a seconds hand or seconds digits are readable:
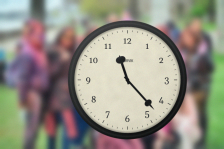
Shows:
11:23
